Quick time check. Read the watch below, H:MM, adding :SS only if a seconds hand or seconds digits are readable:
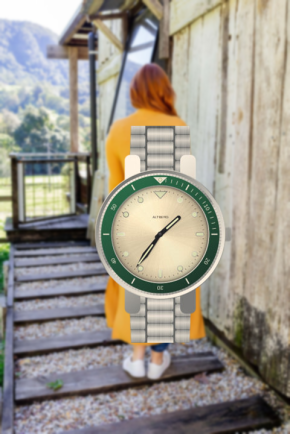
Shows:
1:36
